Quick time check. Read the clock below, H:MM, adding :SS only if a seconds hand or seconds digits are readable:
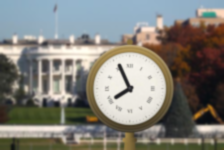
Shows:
7:56
